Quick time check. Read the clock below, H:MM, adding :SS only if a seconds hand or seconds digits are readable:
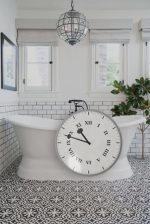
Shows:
10:48
